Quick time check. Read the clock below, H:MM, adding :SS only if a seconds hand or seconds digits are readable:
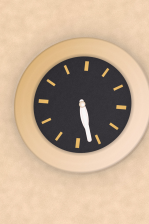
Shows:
5:27
